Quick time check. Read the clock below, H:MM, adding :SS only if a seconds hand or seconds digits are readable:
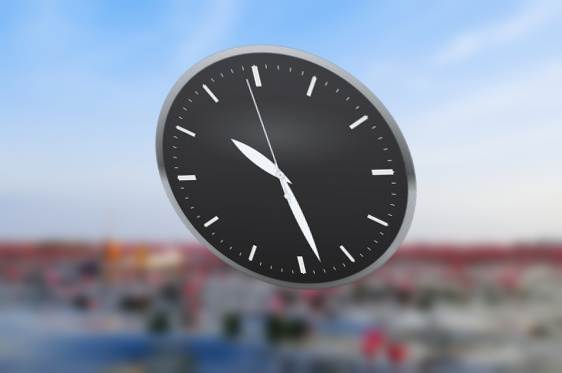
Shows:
10:27:59
